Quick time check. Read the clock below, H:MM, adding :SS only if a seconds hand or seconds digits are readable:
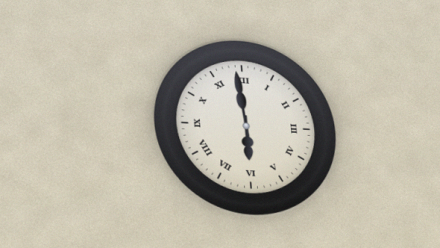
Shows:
5:59
